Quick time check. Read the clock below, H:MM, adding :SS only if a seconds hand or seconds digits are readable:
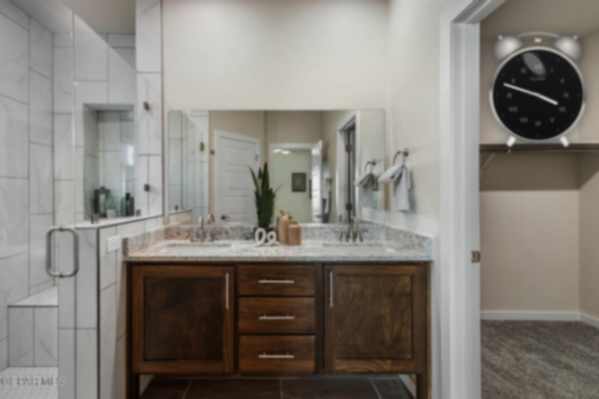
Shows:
3:48
